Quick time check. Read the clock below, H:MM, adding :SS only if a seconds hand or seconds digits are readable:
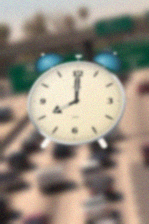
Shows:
8:00
